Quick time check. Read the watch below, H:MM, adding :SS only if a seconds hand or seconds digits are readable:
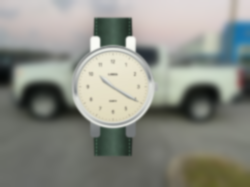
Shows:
10:20
